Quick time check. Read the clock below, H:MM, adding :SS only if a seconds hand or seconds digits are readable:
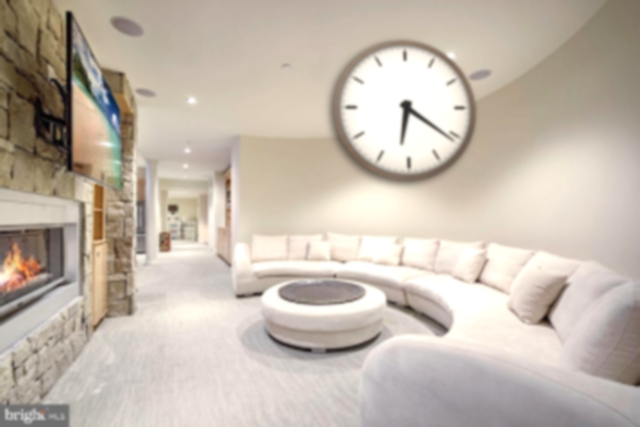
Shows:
6:21
